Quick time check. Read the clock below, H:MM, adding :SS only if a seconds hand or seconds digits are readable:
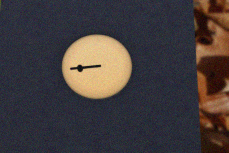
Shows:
8:44
